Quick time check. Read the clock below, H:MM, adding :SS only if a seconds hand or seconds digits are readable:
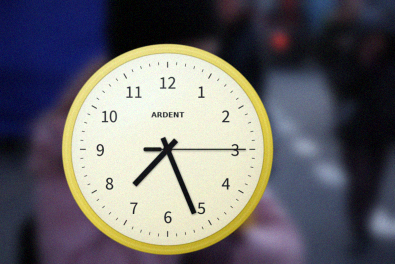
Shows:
7:26:15
